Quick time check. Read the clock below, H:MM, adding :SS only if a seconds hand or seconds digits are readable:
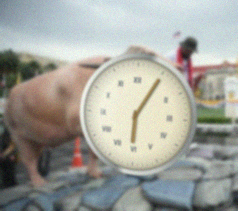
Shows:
6:05
